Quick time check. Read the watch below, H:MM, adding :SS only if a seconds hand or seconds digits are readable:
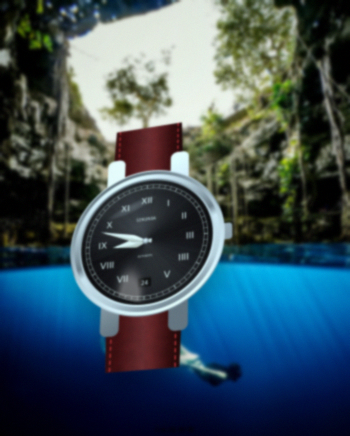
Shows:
8:48
